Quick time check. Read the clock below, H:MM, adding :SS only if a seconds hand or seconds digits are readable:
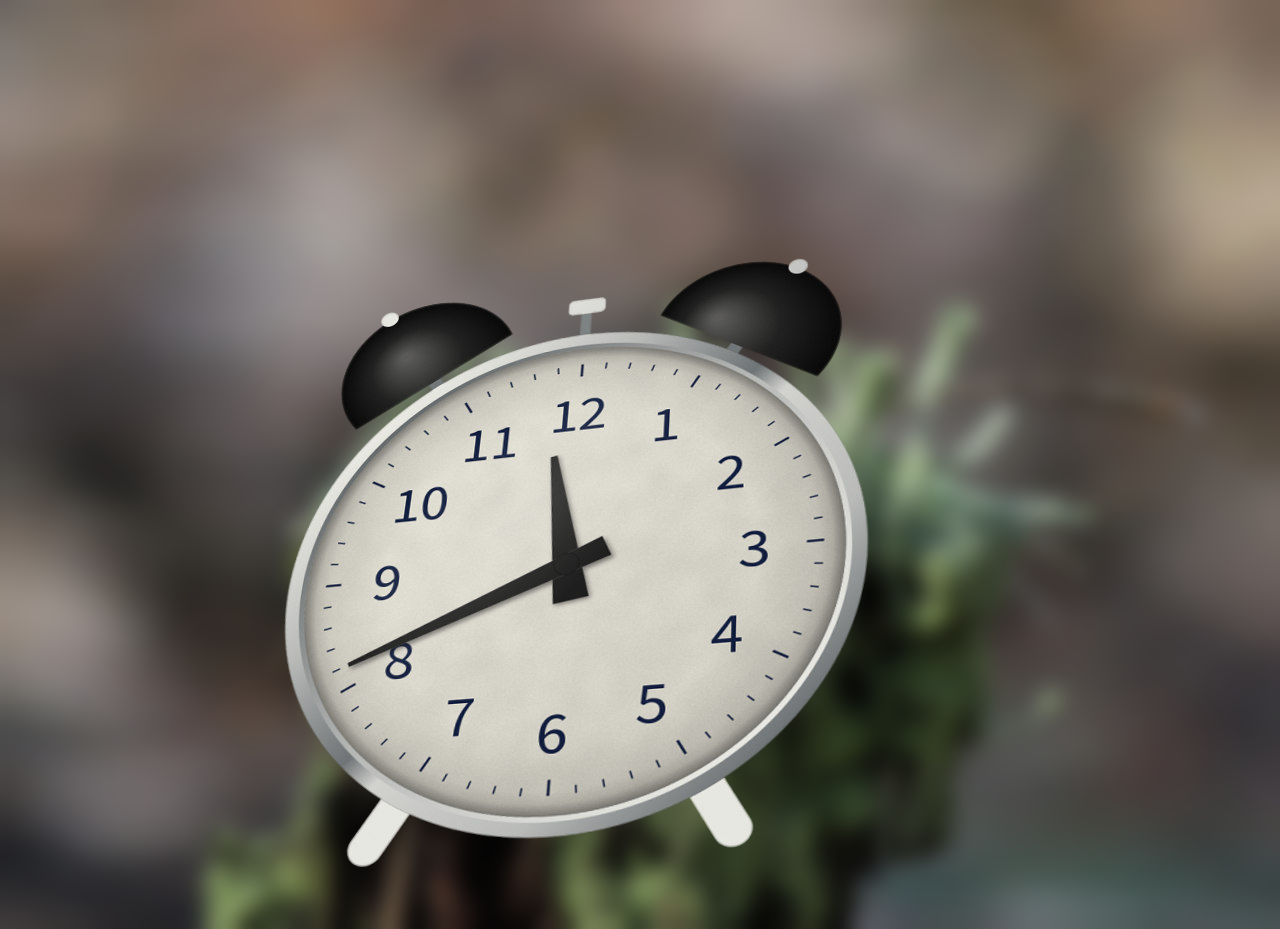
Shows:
11:41
